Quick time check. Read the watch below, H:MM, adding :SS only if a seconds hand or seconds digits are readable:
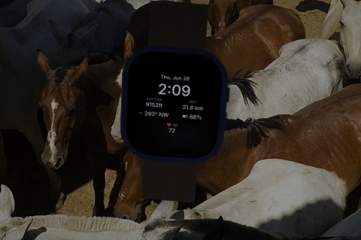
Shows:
2:09
